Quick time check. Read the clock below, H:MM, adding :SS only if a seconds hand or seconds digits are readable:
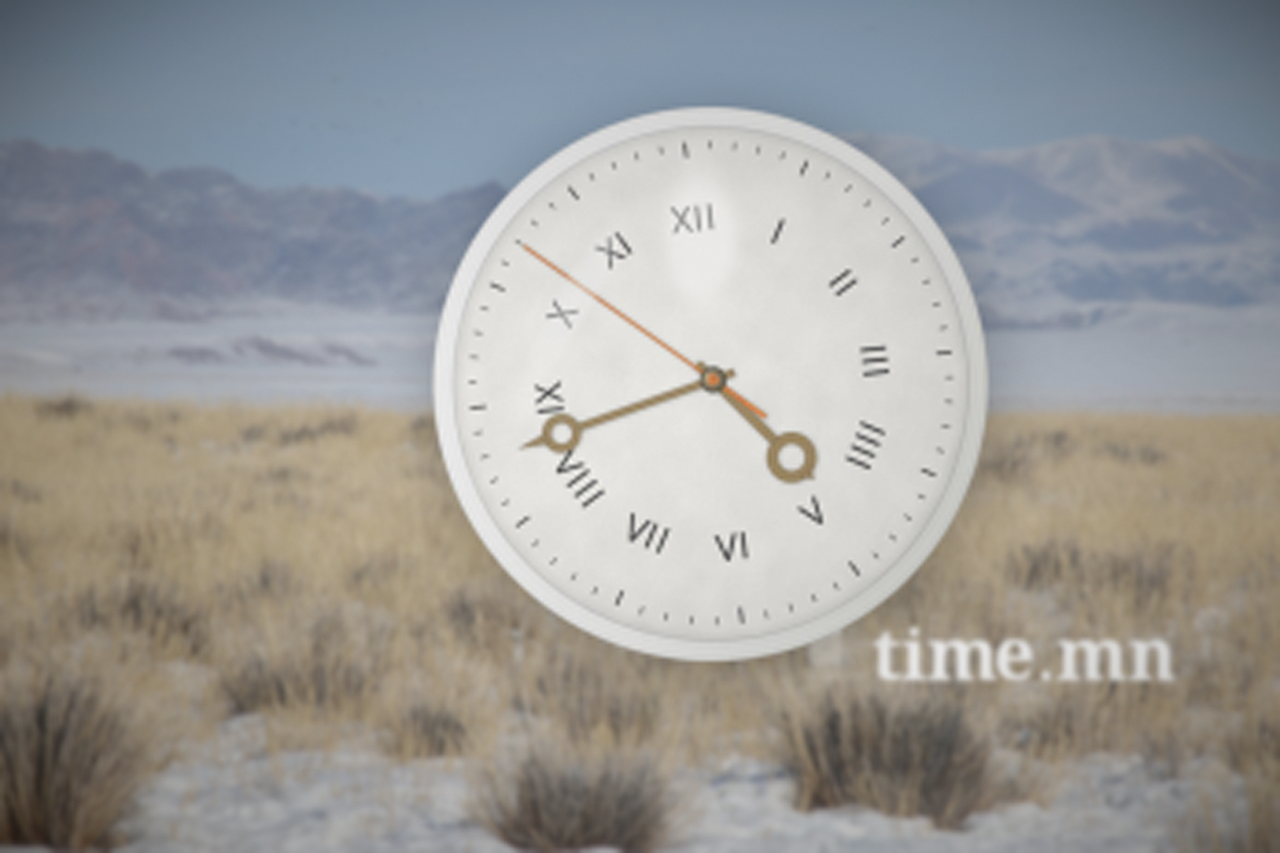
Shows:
4:42:52
